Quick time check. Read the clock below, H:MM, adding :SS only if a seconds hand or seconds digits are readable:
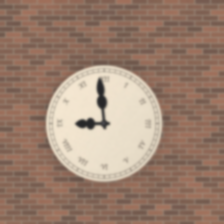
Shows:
8:59
